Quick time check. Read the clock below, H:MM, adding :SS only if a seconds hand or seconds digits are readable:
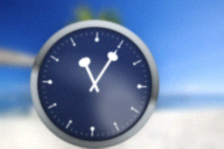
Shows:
11:05
